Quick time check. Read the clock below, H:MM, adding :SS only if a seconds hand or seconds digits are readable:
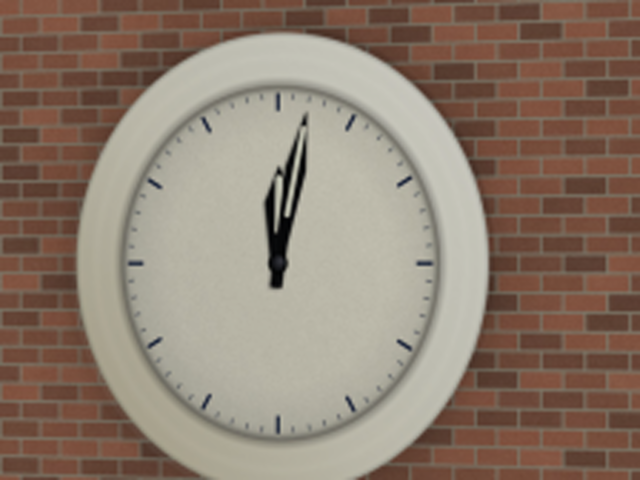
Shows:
12:02
